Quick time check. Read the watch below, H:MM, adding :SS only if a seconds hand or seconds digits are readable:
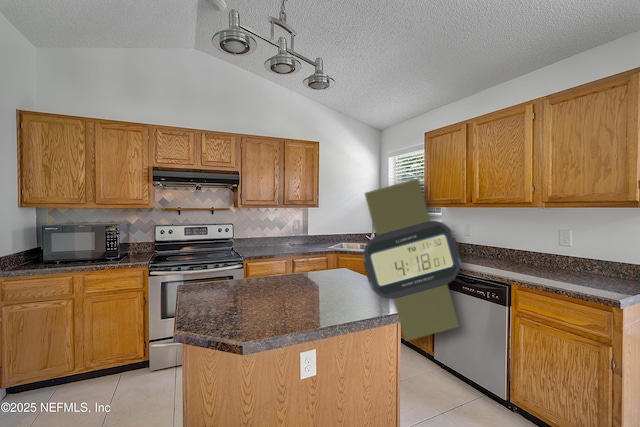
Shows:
4:18
